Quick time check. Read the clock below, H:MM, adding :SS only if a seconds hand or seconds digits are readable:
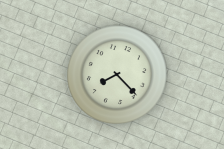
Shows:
7:19
